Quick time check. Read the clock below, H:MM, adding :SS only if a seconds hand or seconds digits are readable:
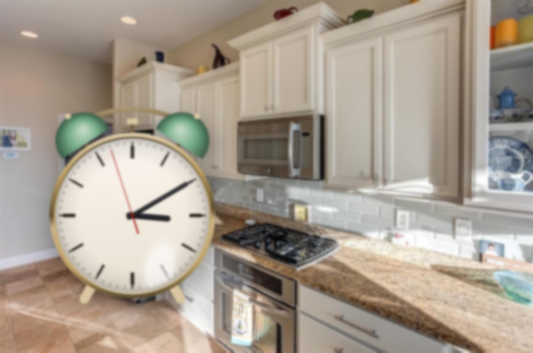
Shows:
3:09:57
